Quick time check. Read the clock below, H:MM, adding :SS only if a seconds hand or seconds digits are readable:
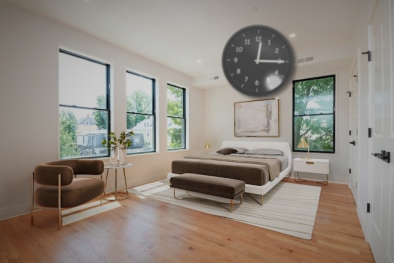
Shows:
12:15
